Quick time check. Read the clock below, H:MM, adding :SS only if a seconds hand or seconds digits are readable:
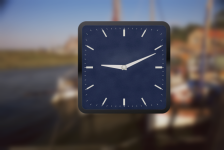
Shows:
9:11
